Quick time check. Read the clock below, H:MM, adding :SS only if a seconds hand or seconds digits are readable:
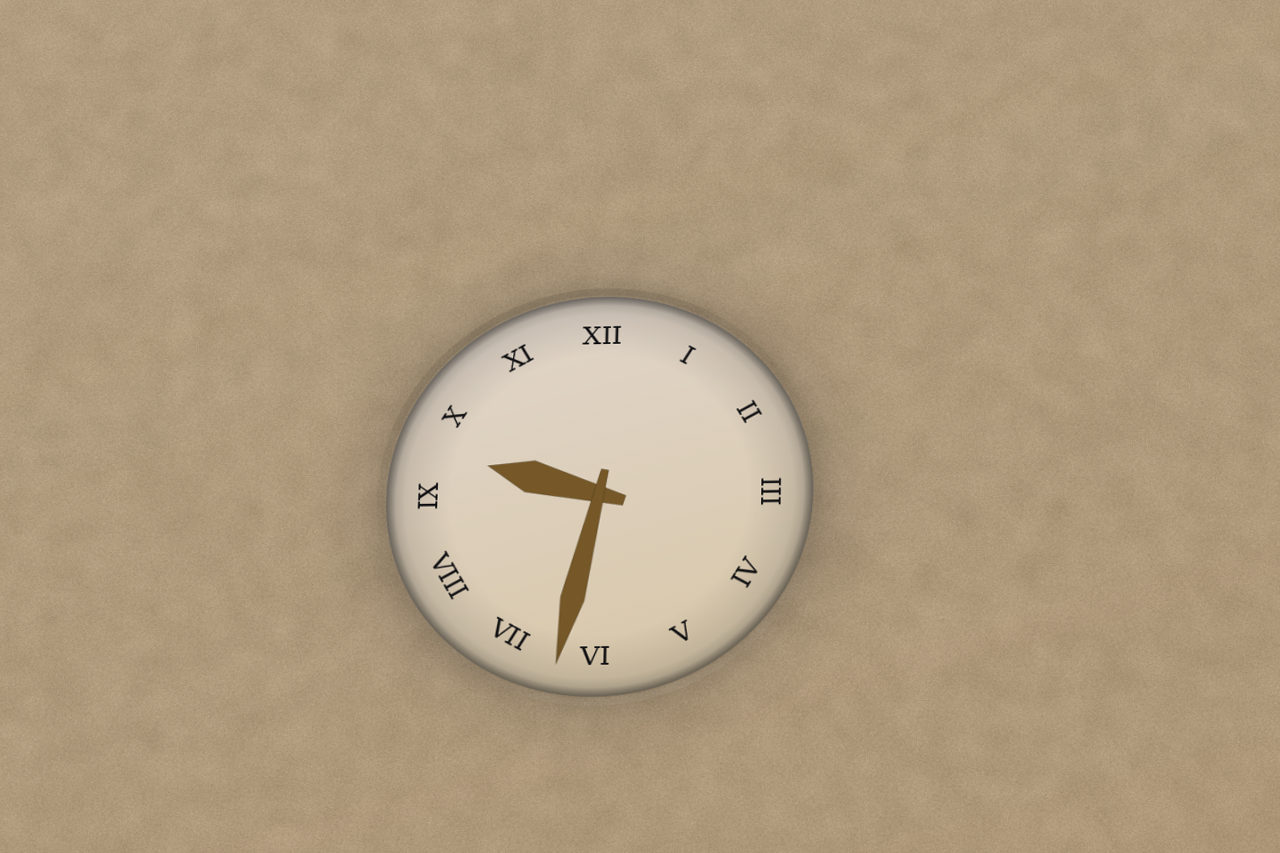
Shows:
9:32
